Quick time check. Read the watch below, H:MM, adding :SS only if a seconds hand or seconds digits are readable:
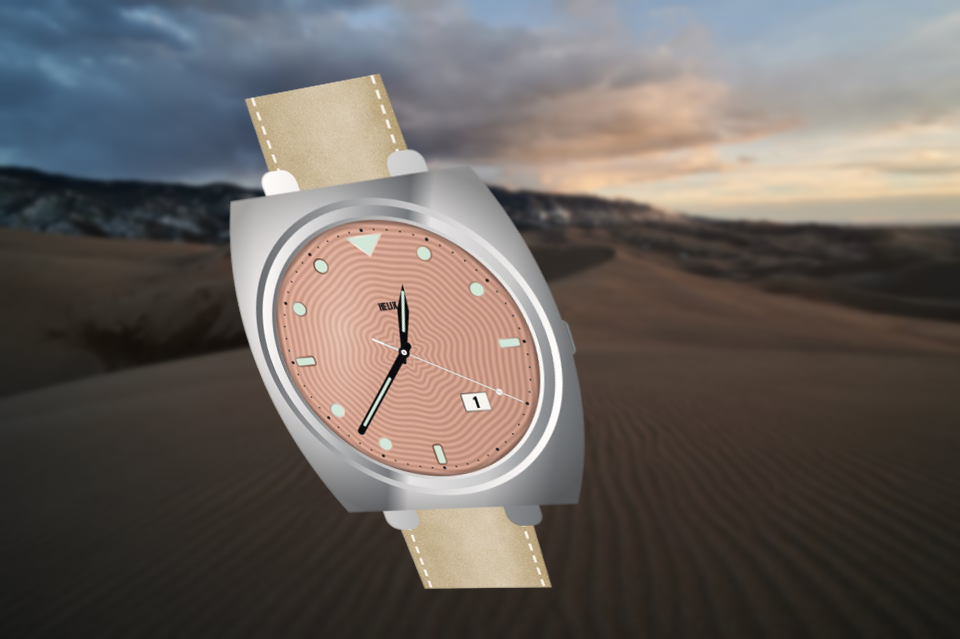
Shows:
12:37:20
